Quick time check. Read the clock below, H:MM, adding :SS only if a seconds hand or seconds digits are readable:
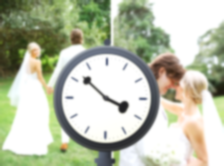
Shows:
3:52
